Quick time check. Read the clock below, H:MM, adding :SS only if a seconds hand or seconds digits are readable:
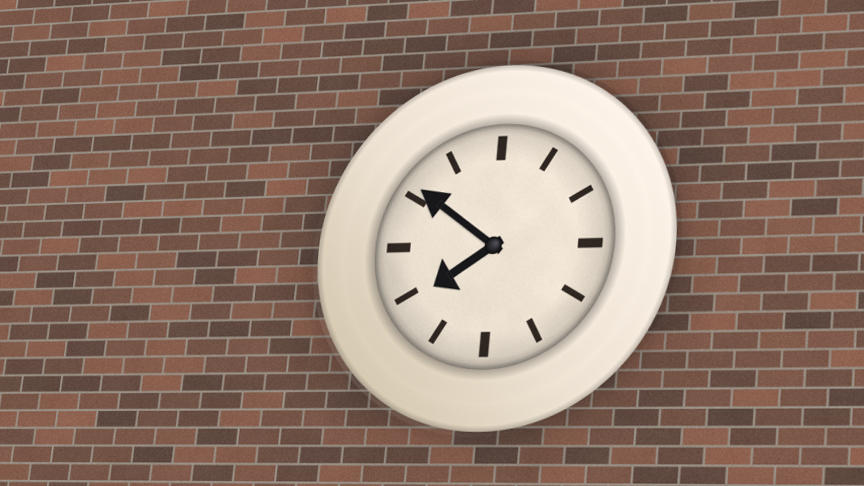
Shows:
7:51
